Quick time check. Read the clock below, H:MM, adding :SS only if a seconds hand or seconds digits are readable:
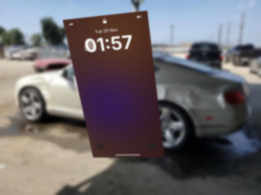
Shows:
1:57
